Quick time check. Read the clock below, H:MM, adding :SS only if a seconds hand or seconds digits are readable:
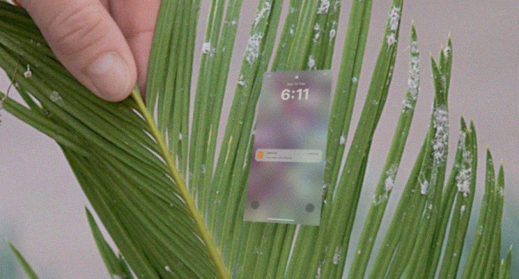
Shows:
6:11
